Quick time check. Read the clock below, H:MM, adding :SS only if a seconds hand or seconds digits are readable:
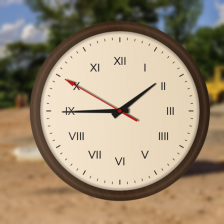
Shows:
1:44:50
